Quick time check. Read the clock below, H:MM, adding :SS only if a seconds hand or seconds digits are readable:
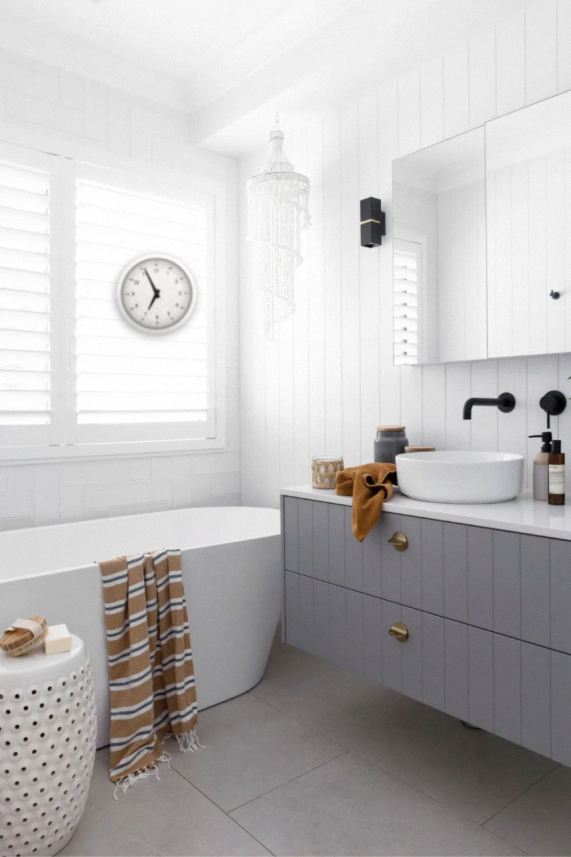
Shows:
6:56
